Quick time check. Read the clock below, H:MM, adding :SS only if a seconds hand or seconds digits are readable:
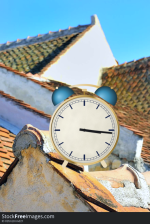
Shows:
3:16
